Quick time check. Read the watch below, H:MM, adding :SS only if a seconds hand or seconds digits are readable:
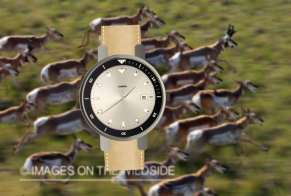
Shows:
1:39
